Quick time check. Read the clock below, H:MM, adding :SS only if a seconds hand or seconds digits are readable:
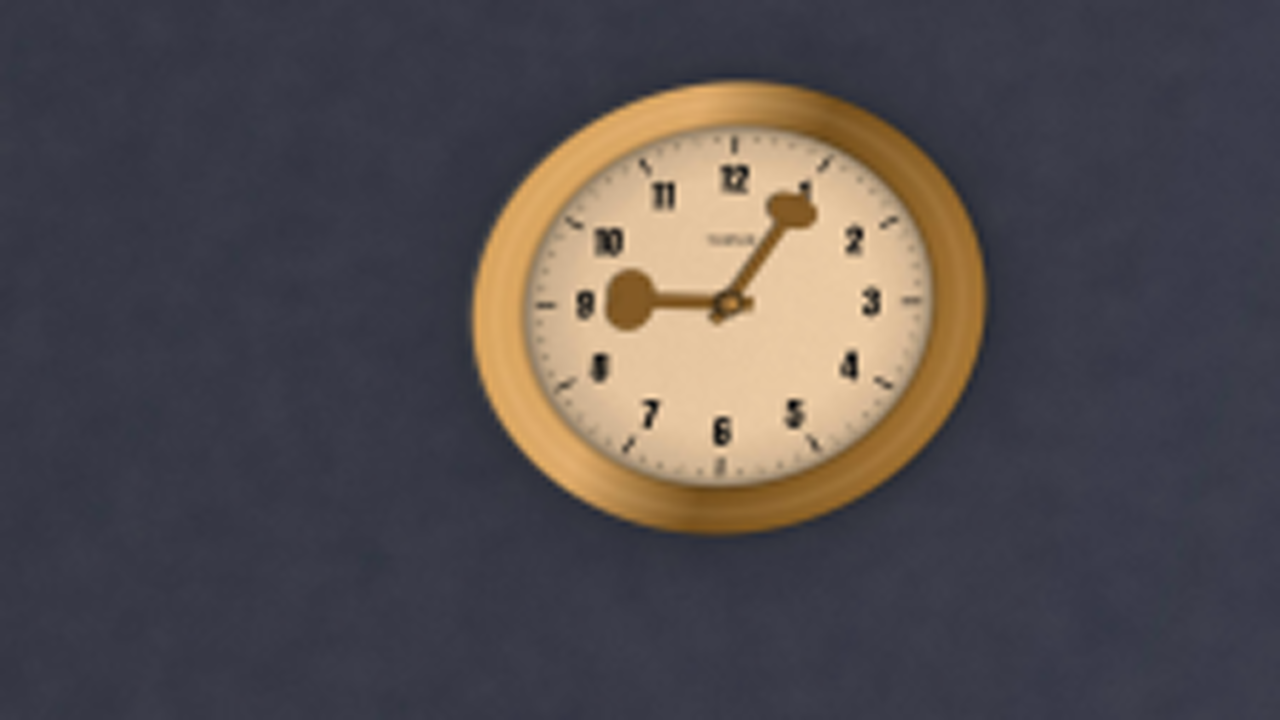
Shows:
9:05
